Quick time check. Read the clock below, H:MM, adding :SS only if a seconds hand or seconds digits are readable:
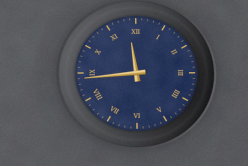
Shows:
11:44
